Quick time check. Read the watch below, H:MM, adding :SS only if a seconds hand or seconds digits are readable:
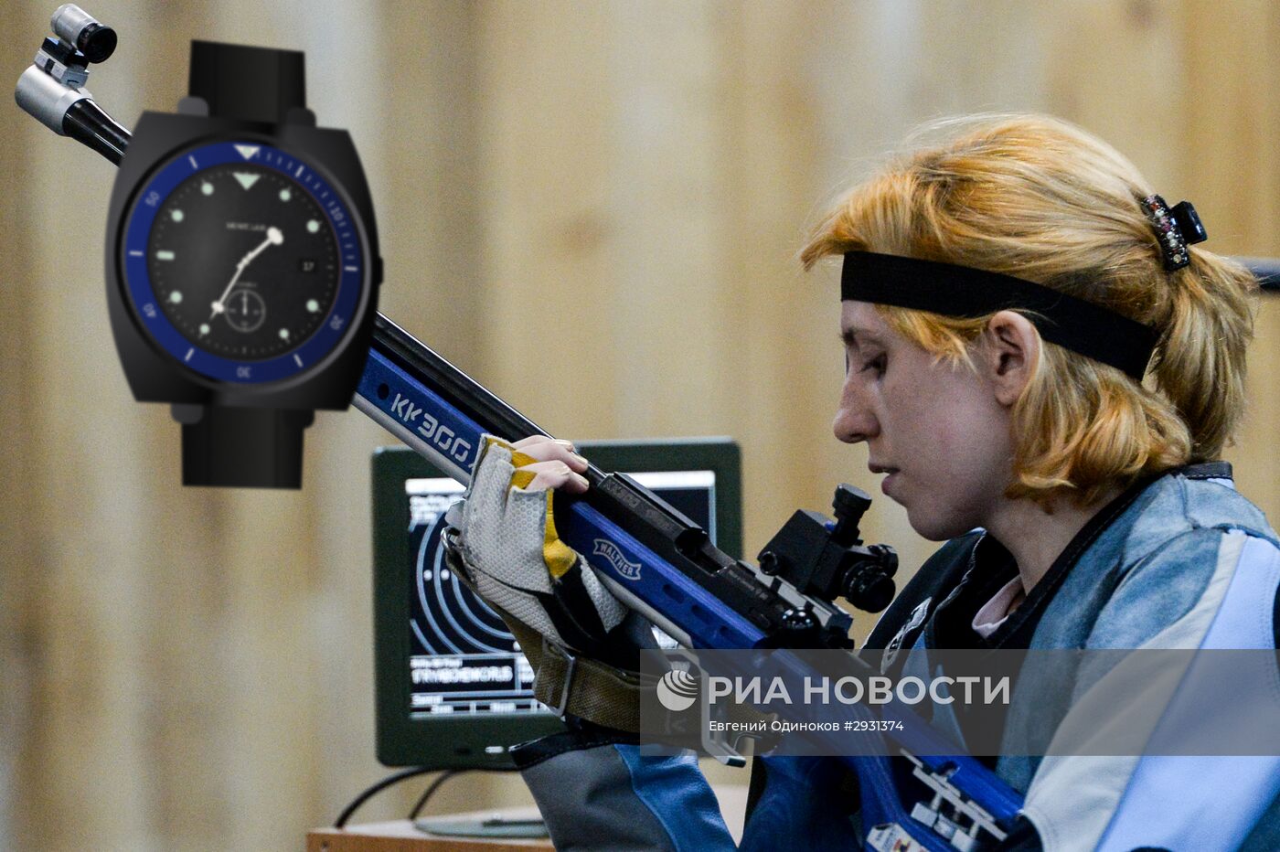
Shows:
1:35
